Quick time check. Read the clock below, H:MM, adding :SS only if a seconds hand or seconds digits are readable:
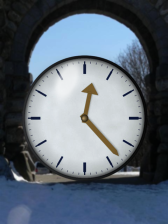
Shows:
12:23
